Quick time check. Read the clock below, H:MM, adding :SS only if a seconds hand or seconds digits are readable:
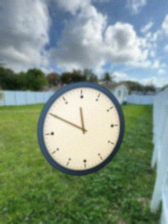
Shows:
11:50
